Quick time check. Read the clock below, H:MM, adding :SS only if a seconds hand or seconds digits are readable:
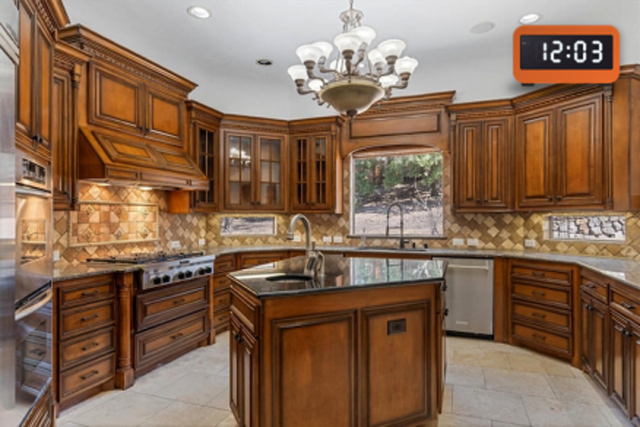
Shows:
12:03
